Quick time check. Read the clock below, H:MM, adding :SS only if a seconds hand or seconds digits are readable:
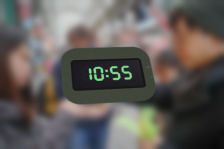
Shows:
10:55
